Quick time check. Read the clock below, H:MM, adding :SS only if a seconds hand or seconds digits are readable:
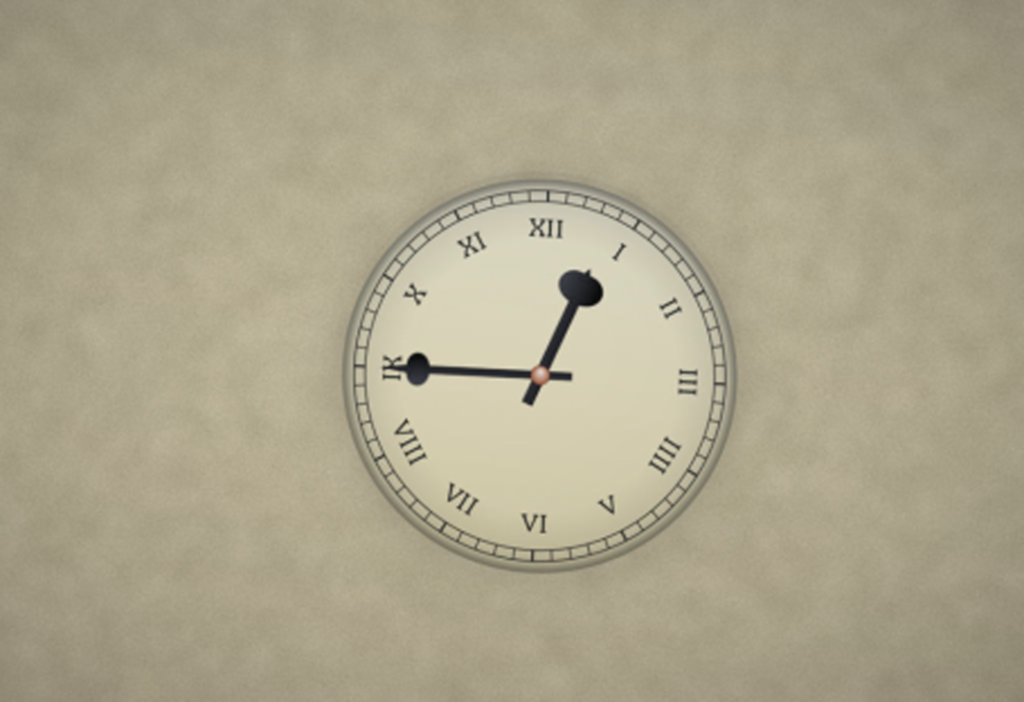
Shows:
12:45
